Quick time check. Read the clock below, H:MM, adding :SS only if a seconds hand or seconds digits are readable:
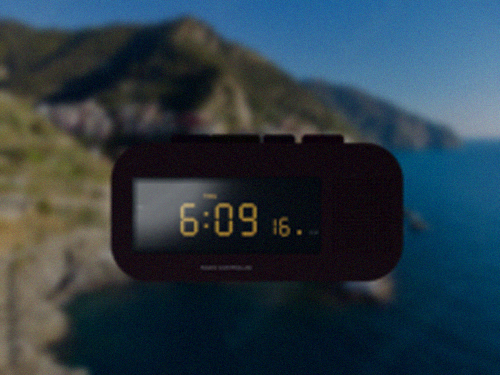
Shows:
6:09:16
